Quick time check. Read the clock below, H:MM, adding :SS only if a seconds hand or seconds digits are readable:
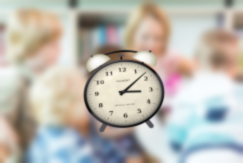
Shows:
3:08
